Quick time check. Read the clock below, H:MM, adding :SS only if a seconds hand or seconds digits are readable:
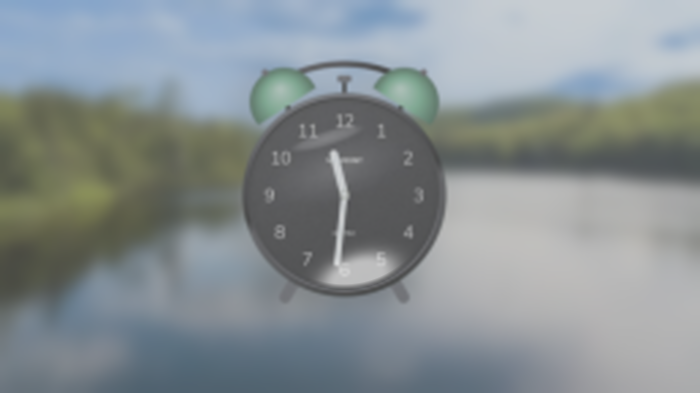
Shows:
11:31
